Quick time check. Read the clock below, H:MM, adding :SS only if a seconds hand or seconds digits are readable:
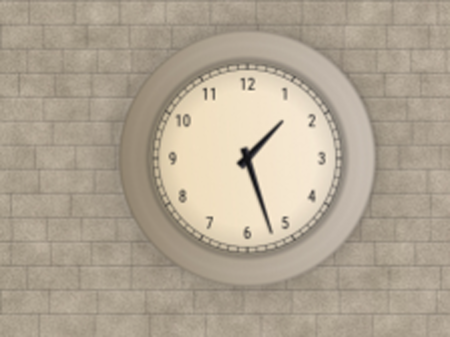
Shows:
1:27
